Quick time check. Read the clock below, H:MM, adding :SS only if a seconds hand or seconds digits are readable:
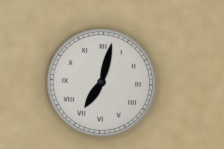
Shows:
7:02
